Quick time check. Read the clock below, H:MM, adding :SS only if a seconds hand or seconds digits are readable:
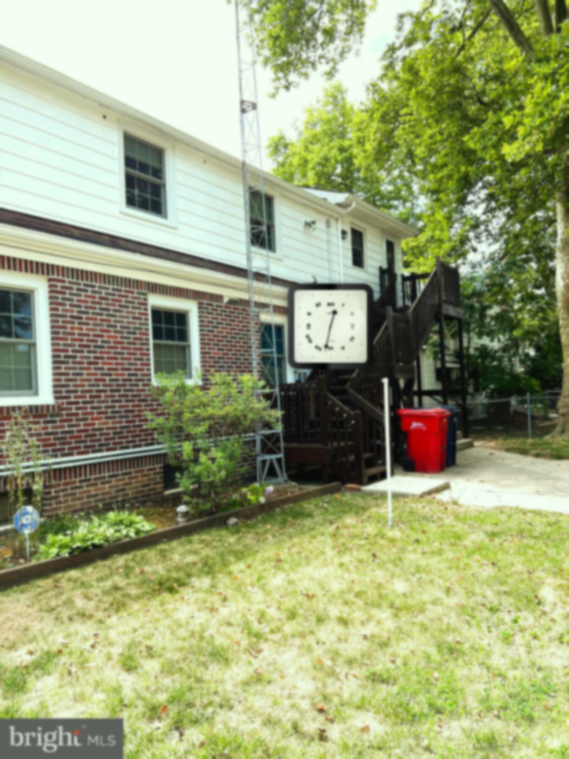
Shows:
12:32
